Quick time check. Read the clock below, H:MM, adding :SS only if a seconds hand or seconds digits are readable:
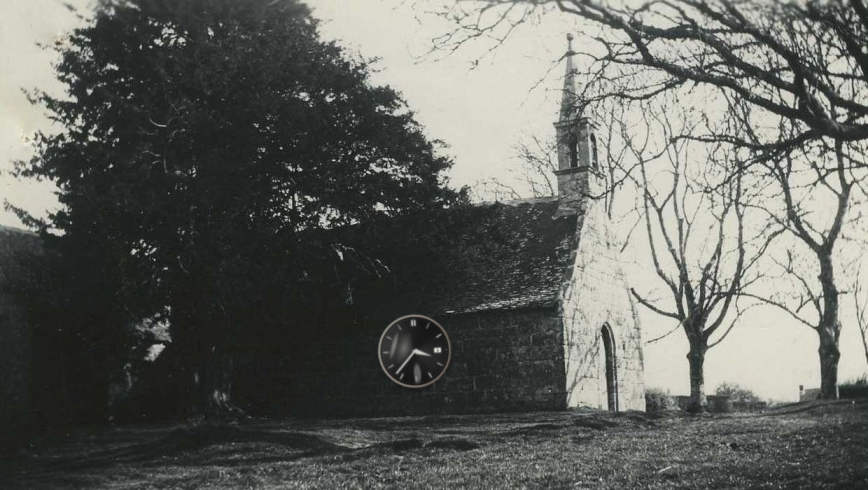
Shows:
3:37
